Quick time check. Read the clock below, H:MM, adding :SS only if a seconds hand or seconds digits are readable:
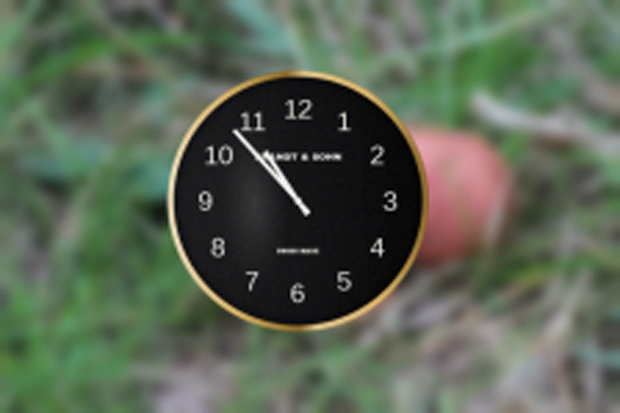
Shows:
10:53
